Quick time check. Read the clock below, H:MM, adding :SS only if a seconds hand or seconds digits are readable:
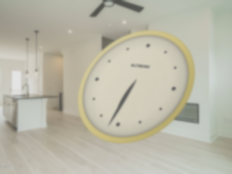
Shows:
6:32
